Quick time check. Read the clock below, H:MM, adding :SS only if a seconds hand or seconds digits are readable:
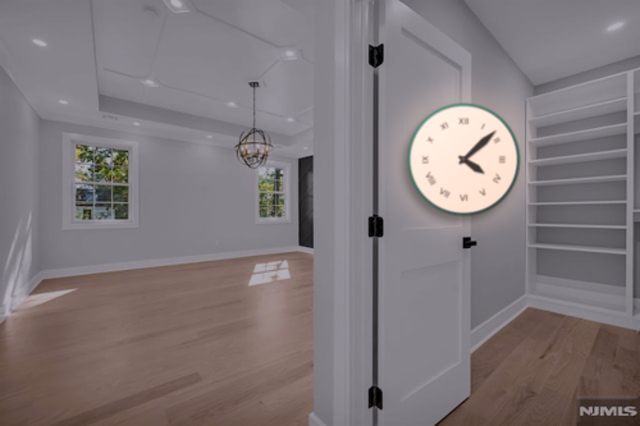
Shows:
4:08
